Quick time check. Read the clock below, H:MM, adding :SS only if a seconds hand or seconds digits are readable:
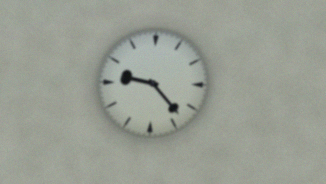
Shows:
9:23
